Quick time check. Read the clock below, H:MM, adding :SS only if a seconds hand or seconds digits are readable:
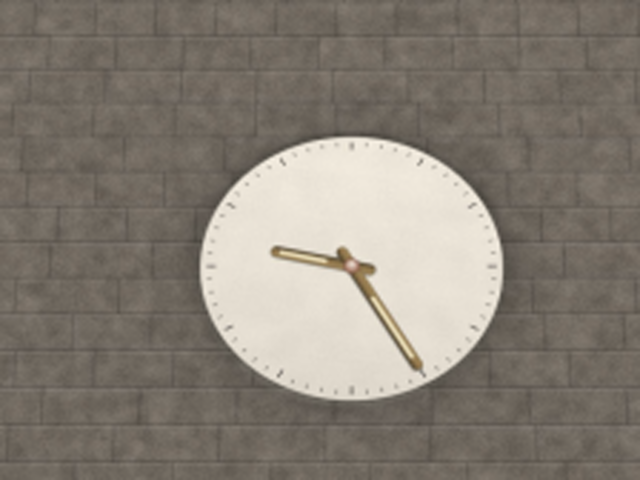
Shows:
9:25
